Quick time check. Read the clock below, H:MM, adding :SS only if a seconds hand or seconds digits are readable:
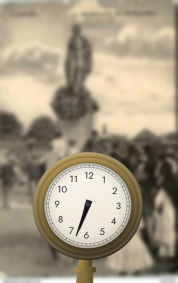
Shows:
6:33
